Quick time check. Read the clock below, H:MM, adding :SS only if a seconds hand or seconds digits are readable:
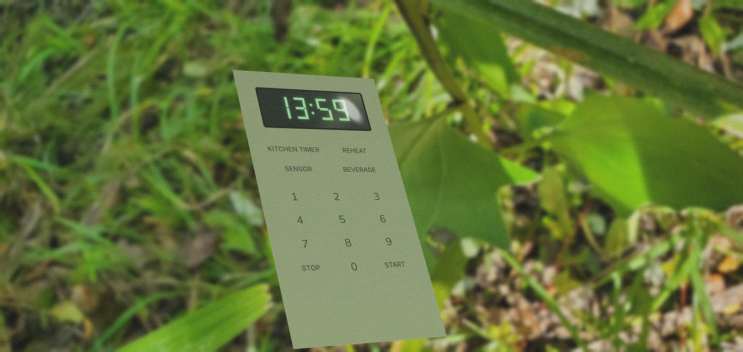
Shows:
13:59
